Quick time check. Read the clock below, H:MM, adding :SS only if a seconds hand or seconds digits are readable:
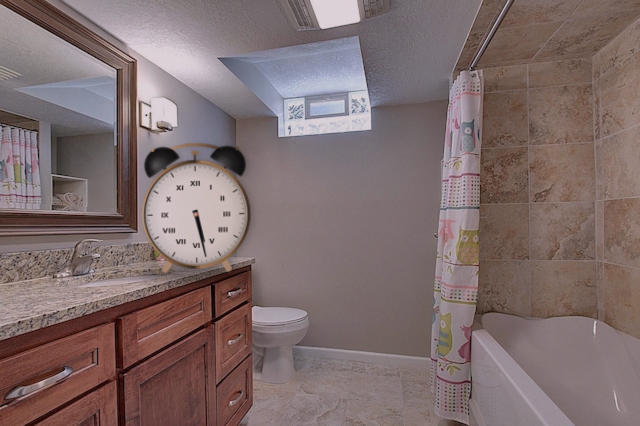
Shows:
5:28
